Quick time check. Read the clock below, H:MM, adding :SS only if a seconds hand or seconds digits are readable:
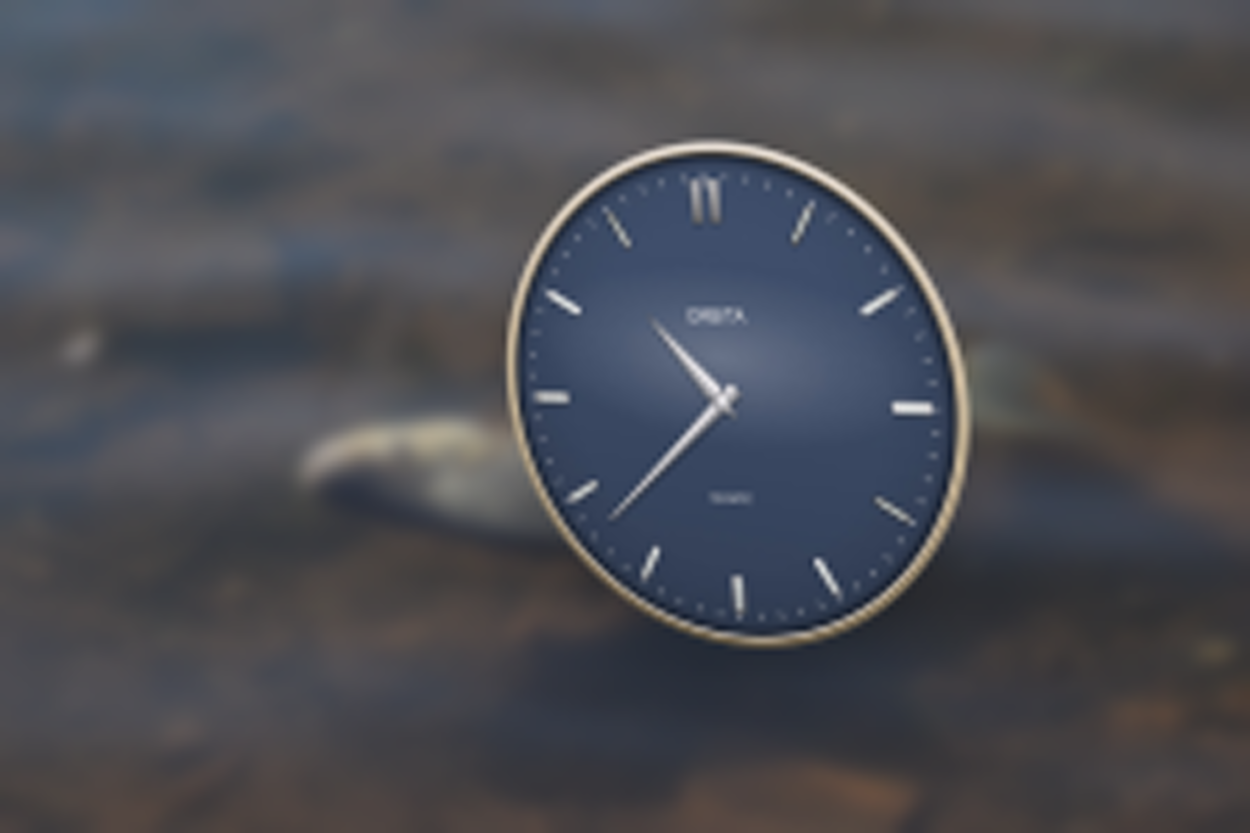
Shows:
10:38
